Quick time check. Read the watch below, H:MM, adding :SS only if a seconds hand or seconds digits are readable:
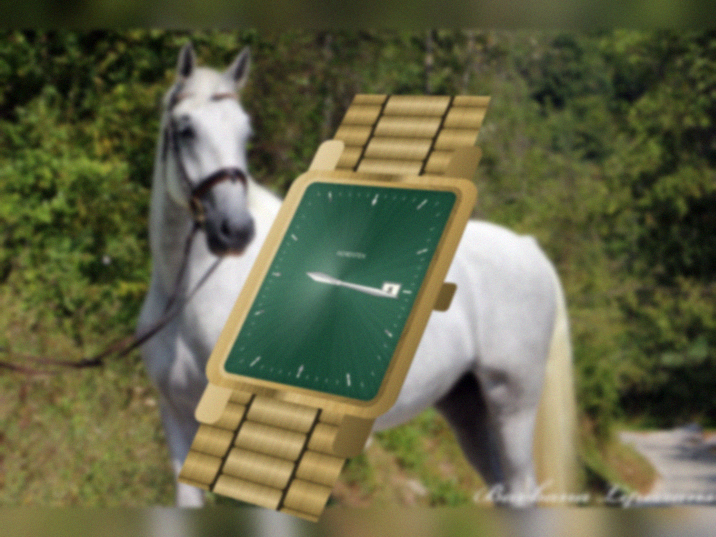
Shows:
9:16
